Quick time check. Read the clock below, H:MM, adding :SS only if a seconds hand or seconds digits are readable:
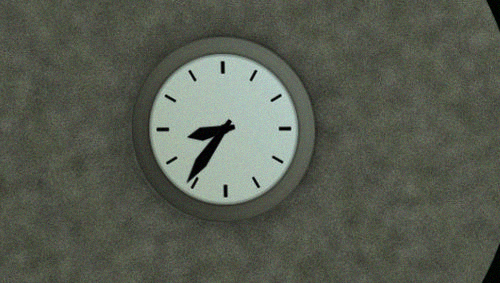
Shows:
8:36
